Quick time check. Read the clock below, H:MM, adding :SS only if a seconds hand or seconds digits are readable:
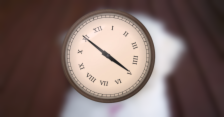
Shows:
4:55
